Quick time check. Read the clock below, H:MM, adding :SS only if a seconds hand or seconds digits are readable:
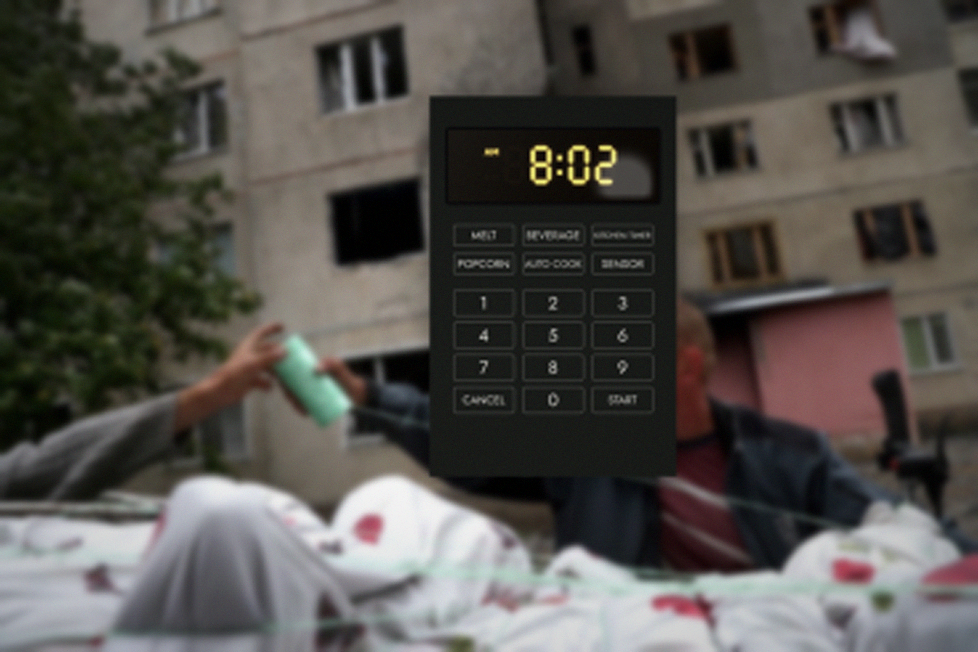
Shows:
8:02
